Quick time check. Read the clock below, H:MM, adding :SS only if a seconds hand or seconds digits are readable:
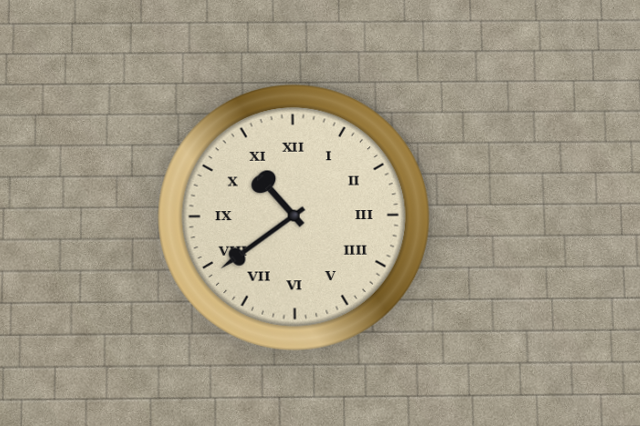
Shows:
10:39
